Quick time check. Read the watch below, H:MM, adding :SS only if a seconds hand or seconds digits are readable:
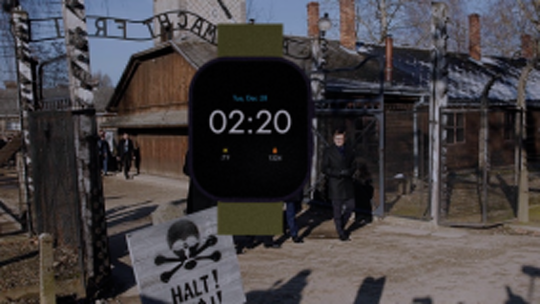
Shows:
2:20
